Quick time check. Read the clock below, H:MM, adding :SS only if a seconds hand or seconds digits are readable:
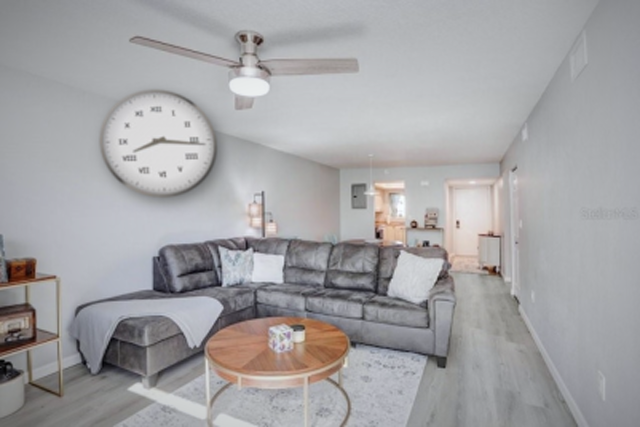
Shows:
8:16
